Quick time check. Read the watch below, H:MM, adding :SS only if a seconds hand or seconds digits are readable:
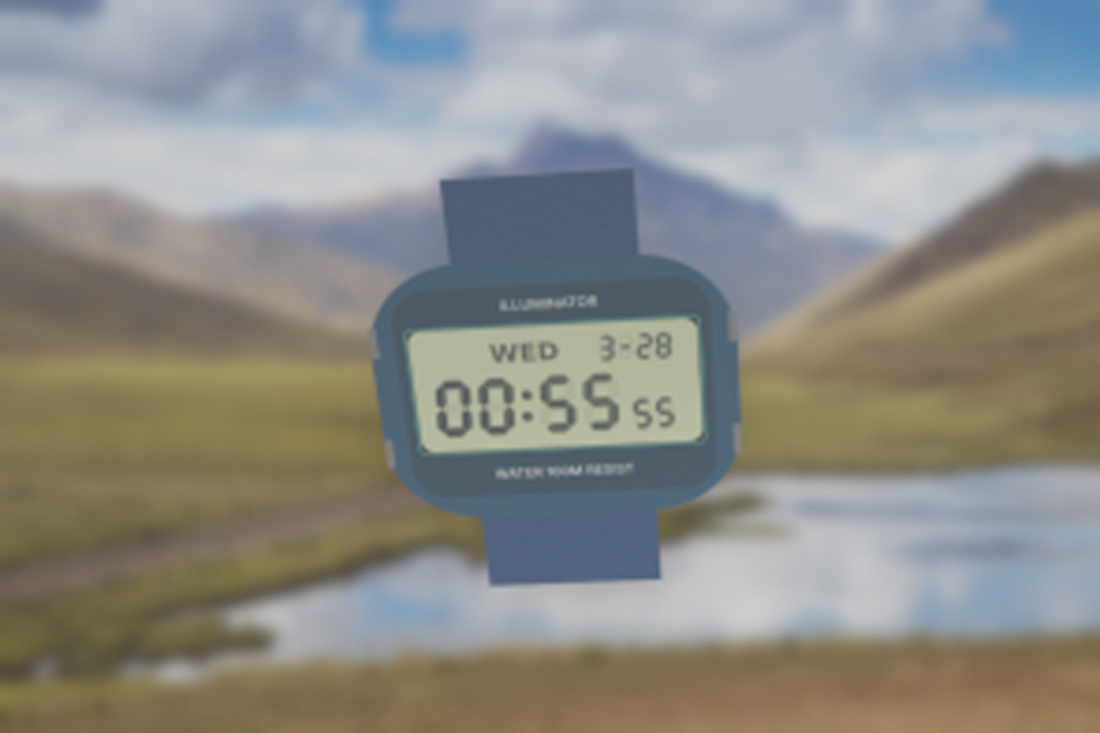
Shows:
0:55:55
